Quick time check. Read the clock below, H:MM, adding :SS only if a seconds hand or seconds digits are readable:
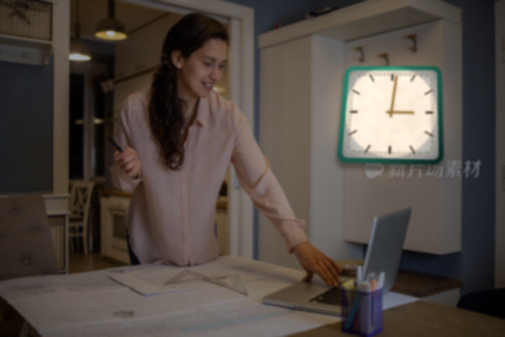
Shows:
3:01
